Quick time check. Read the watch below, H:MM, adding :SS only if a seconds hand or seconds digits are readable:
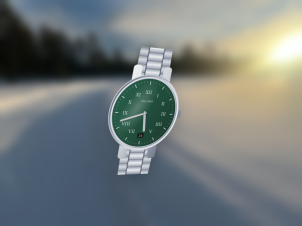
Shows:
5:42
